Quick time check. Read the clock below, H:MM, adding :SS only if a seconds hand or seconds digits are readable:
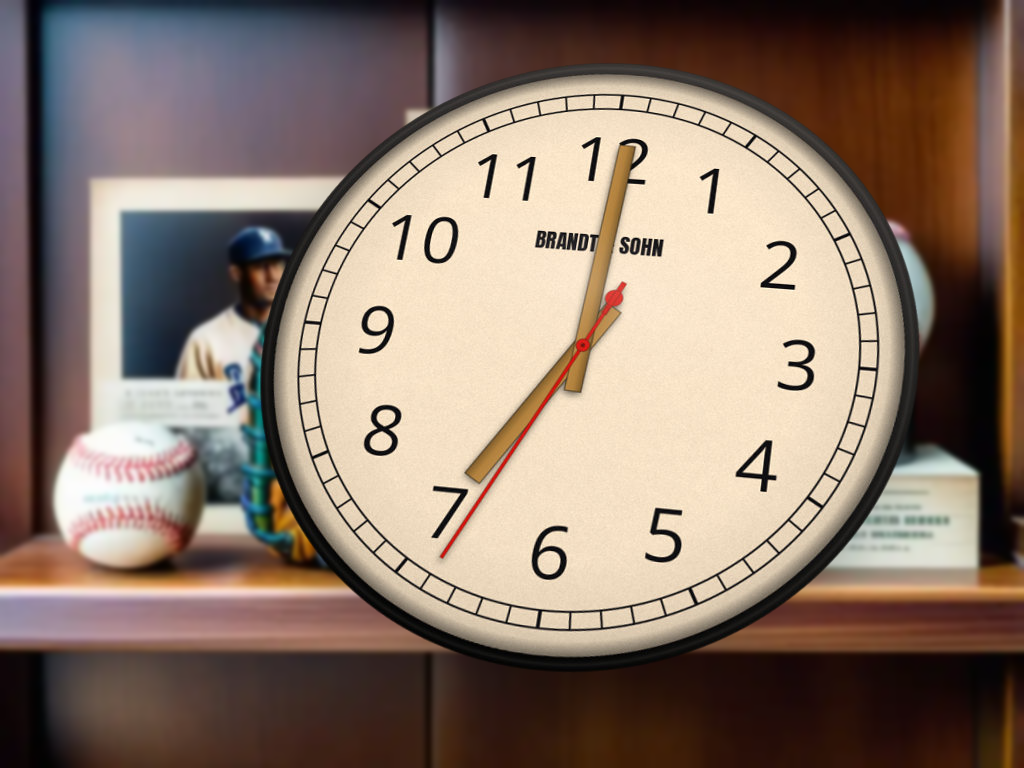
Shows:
7:00:34
